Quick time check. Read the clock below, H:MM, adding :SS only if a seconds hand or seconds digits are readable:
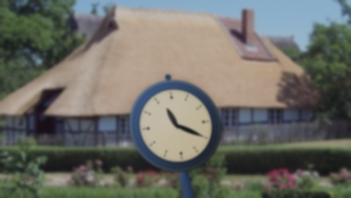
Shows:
11:20
